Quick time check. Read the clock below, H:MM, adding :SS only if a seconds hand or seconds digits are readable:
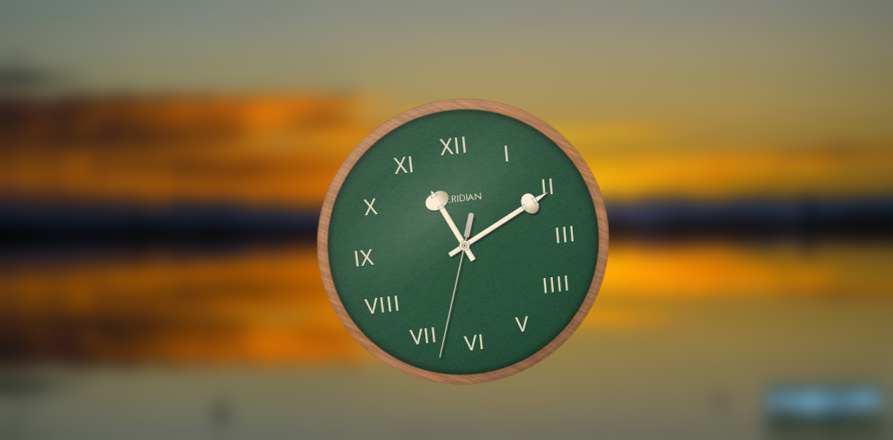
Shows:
11:10:33
